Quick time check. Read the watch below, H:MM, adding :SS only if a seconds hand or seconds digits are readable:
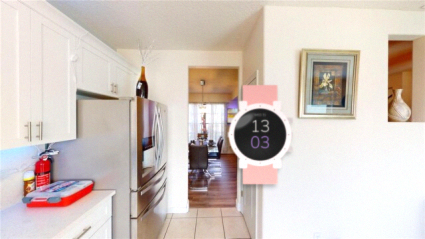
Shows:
13:03
